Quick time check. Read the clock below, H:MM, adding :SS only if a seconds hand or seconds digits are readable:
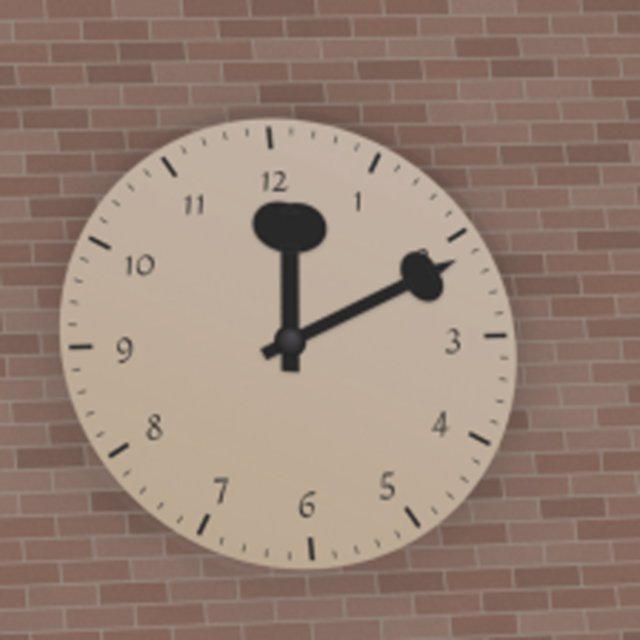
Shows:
12:11
